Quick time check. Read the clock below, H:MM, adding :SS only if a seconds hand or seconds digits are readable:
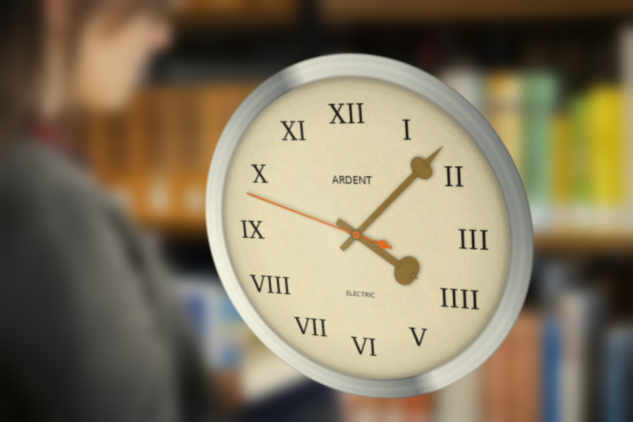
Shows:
4:07:48
